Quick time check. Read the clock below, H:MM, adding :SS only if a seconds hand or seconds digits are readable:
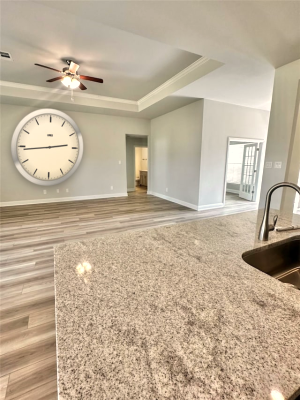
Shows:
2:44
